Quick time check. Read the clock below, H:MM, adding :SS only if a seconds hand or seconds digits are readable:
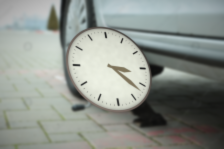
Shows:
3:22
